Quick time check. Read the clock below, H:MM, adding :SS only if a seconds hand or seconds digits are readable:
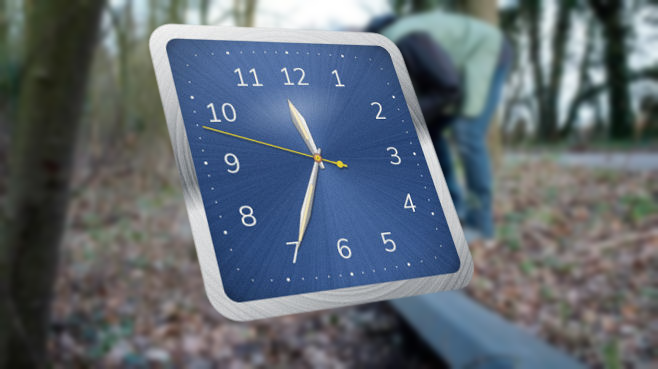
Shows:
11:34:48
